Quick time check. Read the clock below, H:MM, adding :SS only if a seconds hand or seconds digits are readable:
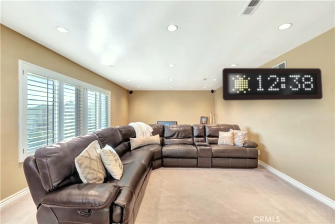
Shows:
12:38
